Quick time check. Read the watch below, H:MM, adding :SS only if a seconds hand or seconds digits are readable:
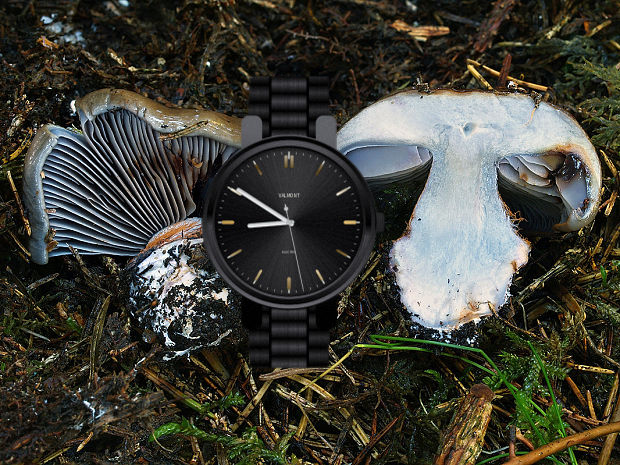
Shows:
8:50:28
